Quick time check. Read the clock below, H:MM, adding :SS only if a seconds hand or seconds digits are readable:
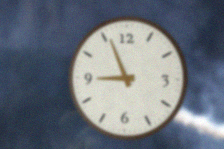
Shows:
8:56
